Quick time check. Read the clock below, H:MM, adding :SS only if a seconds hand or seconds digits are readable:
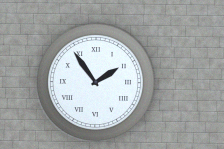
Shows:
1:54
